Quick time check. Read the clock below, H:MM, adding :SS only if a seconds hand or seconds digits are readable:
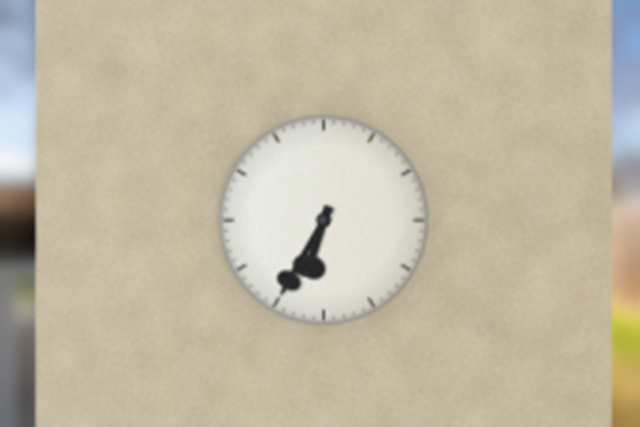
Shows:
6:35
